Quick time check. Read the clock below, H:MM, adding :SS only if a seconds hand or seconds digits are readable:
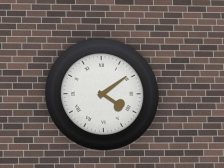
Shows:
4:09
